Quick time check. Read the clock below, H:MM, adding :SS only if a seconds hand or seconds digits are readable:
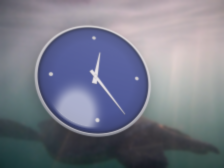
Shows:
12:24
